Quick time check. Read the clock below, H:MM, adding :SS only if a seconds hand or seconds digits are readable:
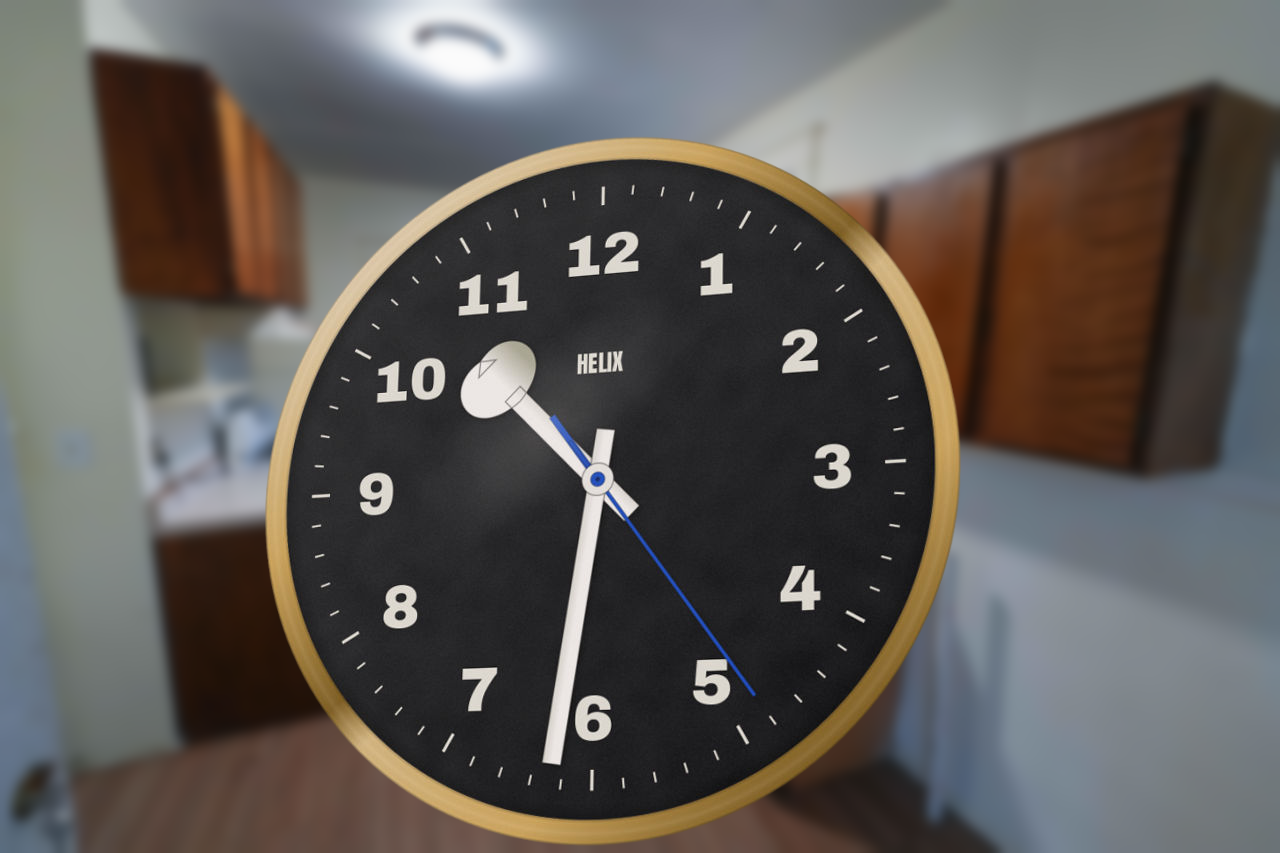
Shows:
10:31:24
